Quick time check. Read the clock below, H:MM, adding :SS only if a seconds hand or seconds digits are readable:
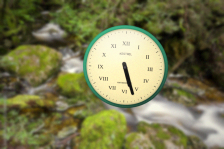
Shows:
5:27
